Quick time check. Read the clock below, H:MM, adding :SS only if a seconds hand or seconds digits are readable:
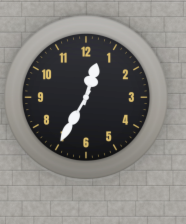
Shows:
12:35
